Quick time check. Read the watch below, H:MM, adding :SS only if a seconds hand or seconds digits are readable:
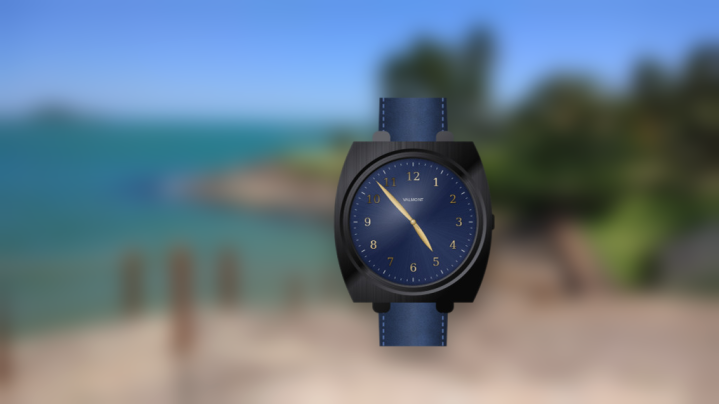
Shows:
4:53
